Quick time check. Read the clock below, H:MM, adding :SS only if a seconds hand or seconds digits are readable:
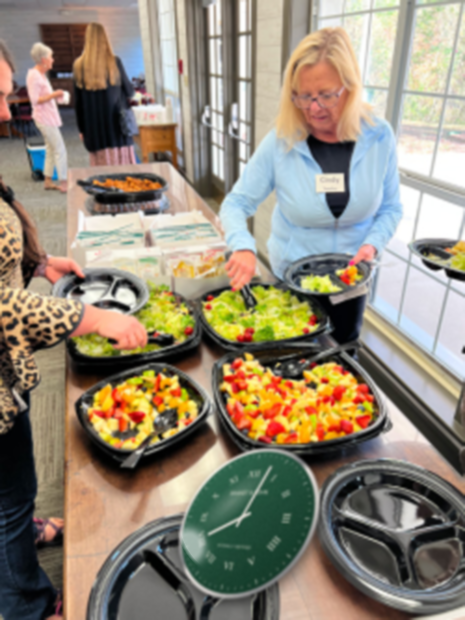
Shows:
8:03
